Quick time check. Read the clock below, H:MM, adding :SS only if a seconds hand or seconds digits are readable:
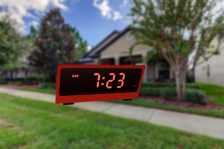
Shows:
7:23
